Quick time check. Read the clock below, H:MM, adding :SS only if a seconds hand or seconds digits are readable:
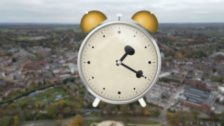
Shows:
1:20
